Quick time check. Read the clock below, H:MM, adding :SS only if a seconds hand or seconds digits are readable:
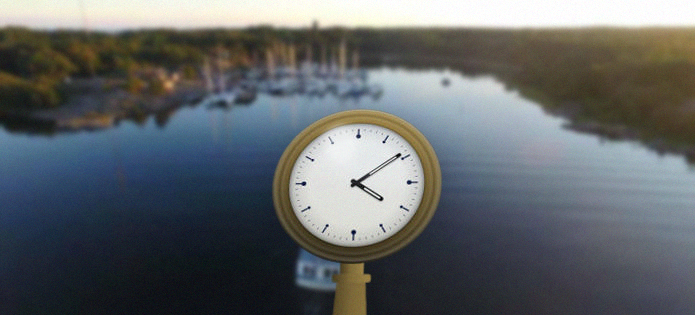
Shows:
4:09
